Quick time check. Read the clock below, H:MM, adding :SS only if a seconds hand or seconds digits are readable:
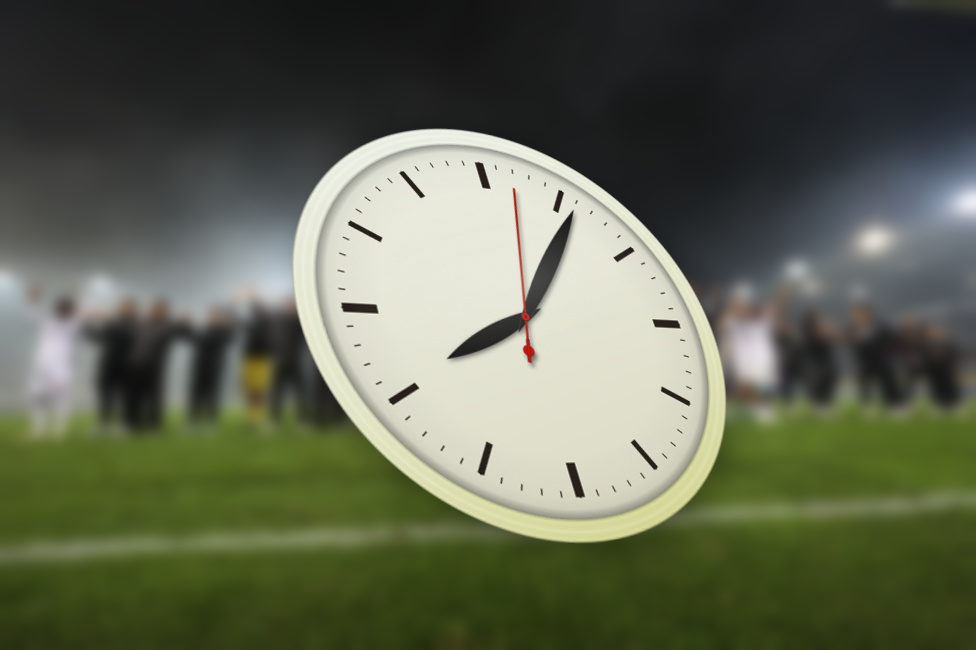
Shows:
8:06:02
